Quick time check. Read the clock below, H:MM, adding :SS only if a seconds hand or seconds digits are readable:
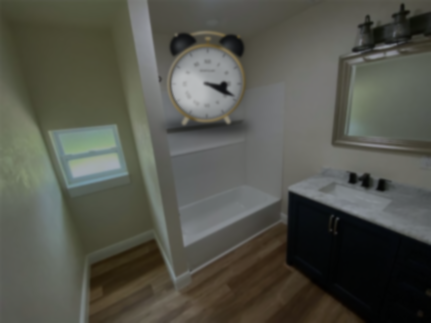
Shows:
3:19
